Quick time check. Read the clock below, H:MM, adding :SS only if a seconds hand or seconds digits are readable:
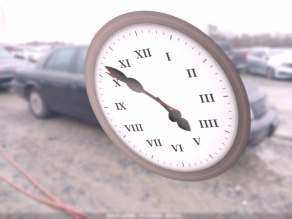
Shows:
4:51:51
